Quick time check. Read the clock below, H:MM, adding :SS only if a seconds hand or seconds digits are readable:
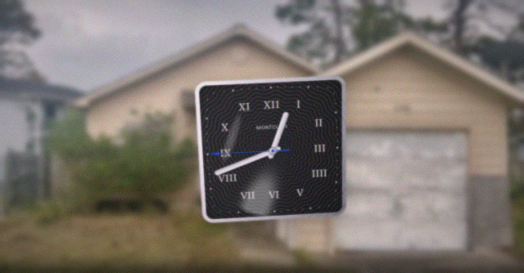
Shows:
12:41:45
